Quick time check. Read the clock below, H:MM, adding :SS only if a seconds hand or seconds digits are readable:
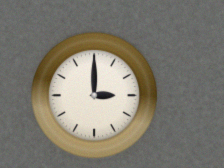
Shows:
3:00
